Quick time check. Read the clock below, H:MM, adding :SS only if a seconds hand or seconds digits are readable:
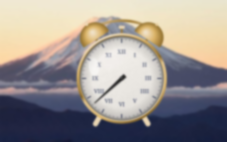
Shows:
7:38
